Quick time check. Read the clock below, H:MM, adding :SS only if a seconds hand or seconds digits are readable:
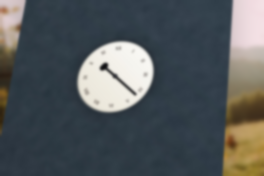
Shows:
10:22
